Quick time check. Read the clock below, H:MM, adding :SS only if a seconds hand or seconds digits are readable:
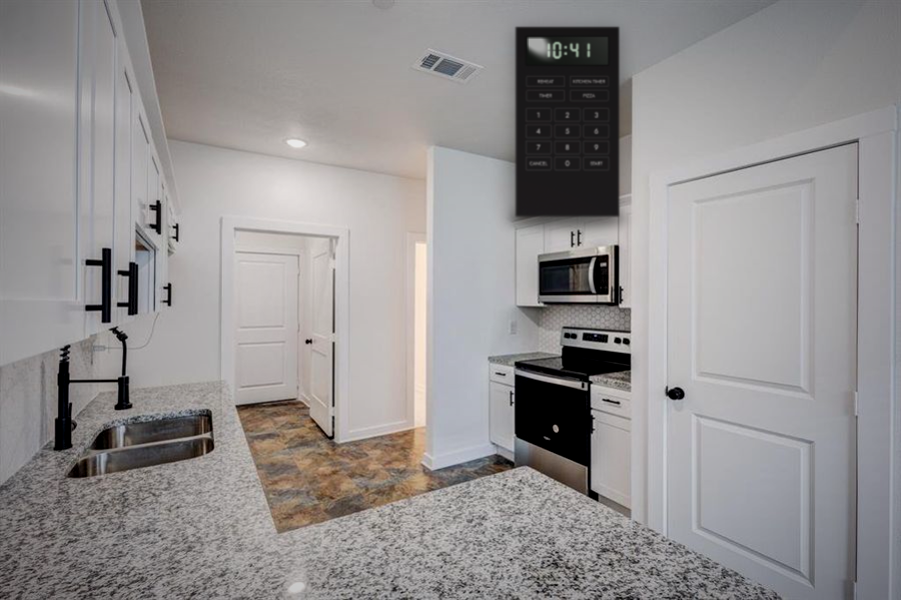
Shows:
10:41
